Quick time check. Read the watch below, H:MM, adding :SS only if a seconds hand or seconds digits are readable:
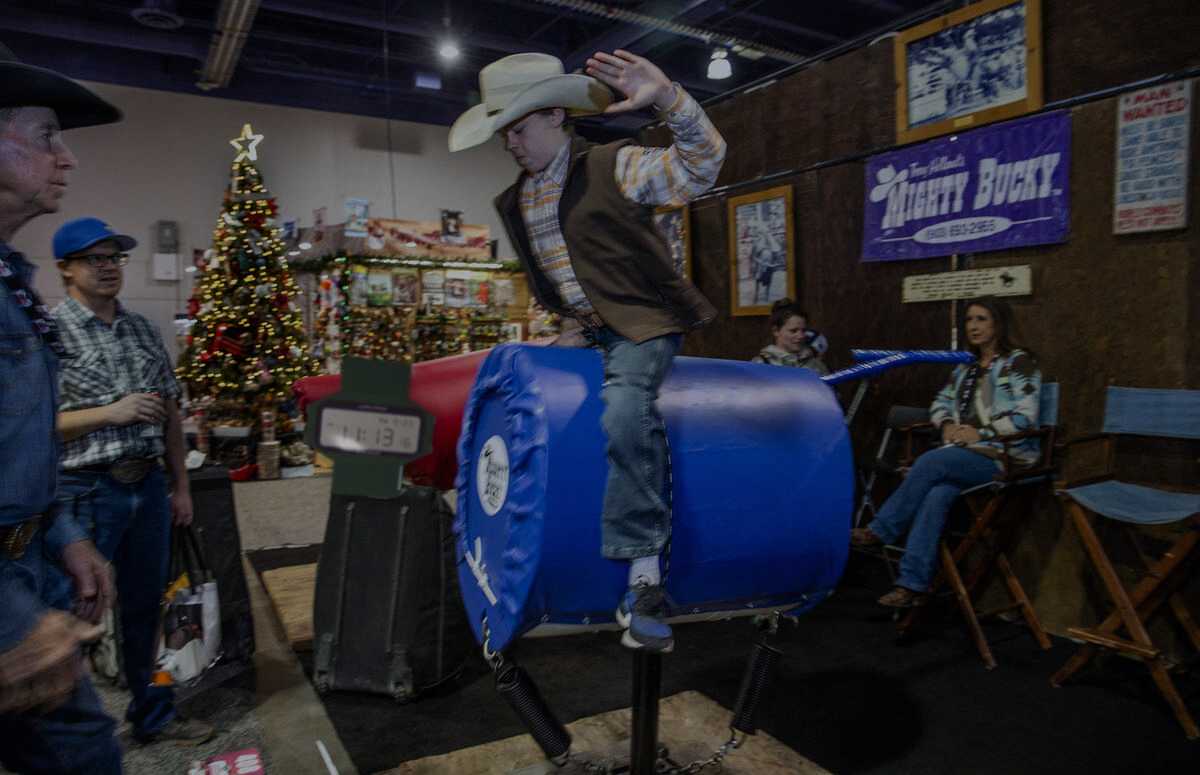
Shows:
11:13
